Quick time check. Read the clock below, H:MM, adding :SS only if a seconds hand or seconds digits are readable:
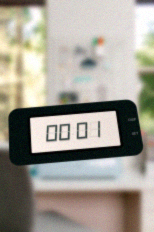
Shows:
0:01
